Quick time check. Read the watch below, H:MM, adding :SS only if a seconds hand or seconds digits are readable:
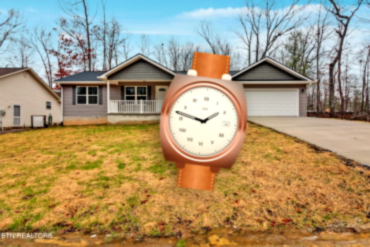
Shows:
1:47
